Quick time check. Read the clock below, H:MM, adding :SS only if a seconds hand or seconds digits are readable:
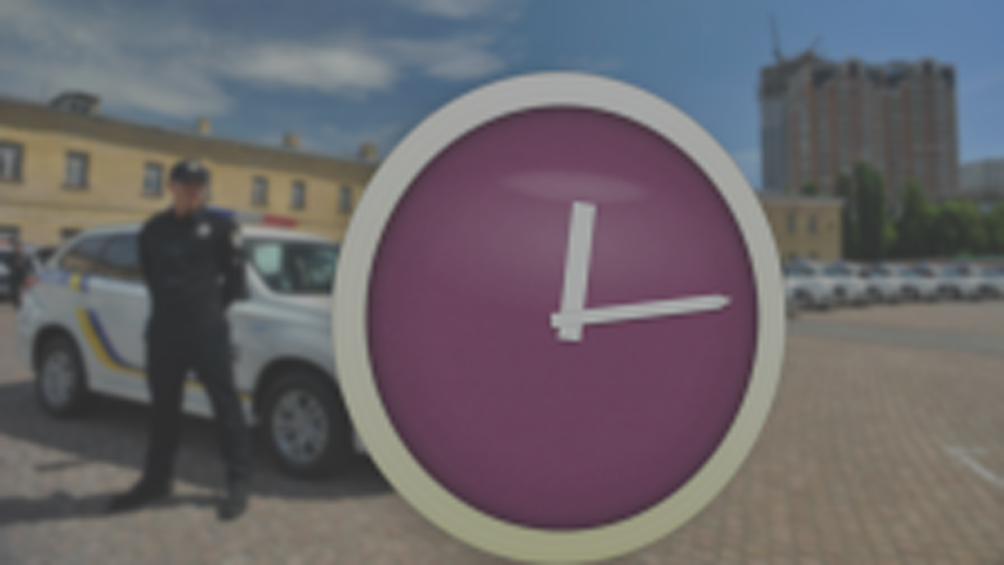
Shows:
12:14
